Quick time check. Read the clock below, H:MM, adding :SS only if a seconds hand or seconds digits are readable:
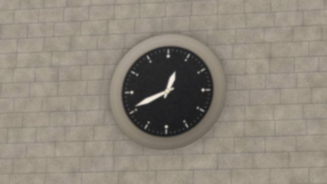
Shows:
12:41
